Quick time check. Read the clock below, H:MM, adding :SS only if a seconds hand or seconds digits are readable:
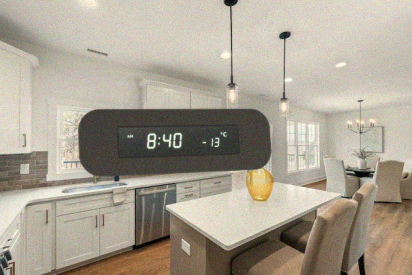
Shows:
8:40
